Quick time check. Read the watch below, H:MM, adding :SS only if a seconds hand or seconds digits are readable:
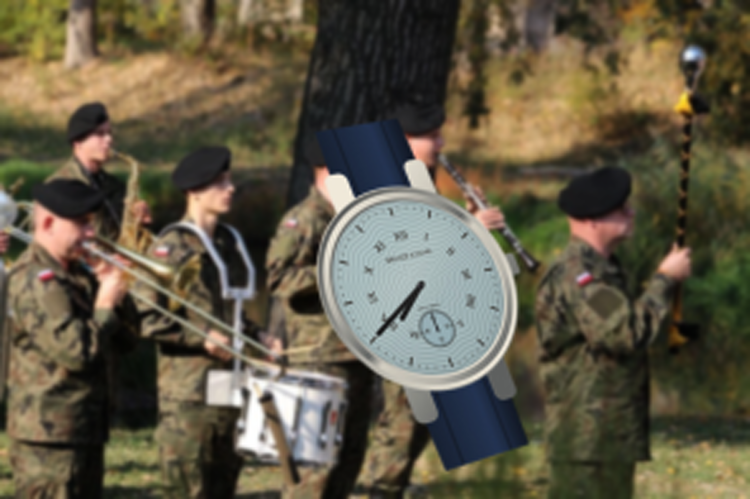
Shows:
7:40
